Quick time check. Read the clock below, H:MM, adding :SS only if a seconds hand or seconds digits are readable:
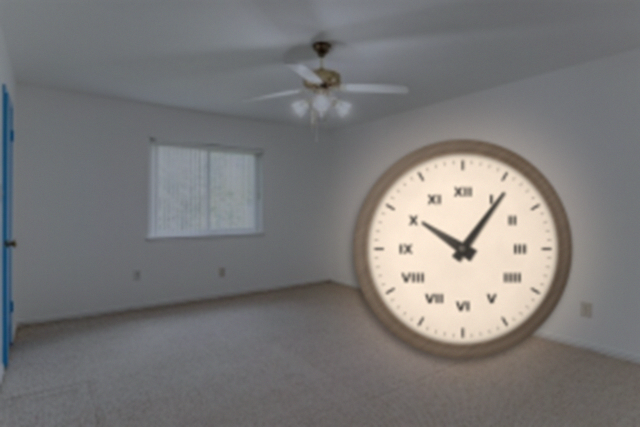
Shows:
10:06
